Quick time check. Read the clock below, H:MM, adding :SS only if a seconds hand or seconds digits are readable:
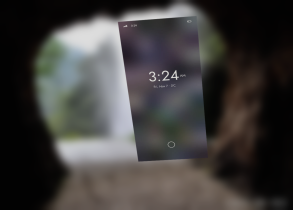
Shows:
3:24
